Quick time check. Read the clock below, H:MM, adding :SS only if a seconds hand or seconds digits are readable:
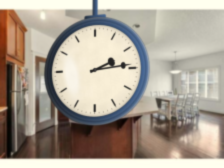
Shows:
2:14
